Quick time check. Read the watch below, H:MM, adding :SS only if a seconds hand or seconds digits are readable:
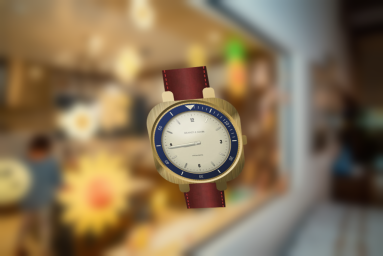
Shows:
8:44
